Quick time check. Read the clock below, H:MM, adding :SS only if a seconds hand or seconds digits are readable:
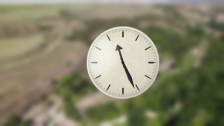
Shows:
11:26
